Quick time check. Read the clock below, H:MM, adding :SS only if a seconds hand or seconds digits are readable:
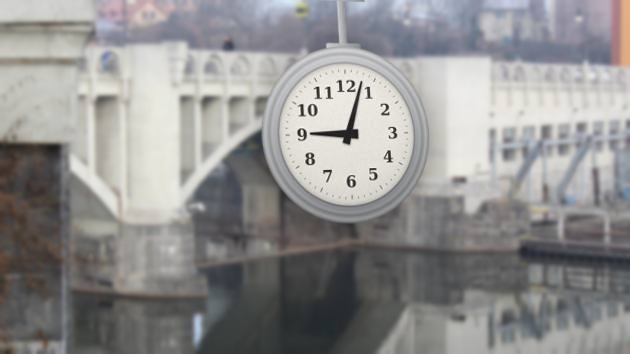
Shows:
9:03
